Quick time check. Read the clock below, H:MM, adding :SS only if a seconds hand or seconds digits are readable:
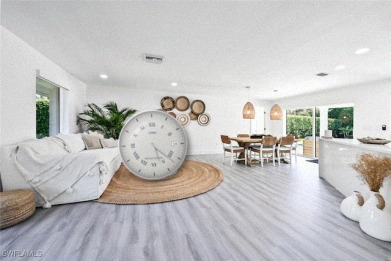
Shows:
5:22
